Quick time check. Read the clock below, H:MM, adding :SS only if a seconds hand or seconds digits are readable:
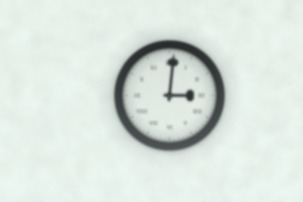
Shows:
3:01
